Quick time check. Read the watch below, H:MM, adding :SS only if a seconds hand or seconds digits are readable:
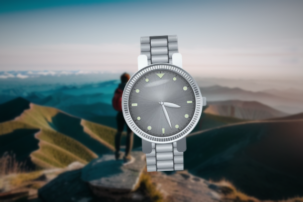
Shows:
3:27
